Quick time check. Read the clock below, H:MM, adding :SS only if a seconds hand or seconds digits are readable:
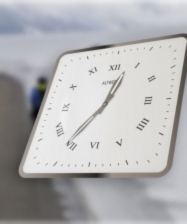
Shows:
12:36
